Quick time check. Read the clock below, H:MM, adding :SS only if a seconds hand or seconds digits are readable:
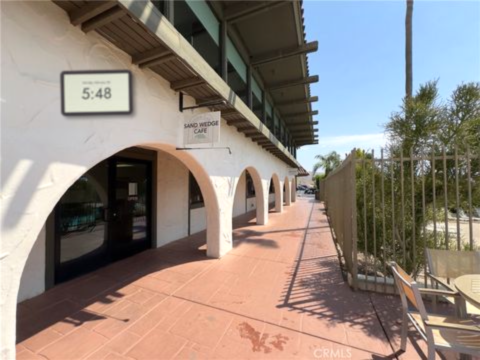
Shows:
5:48
